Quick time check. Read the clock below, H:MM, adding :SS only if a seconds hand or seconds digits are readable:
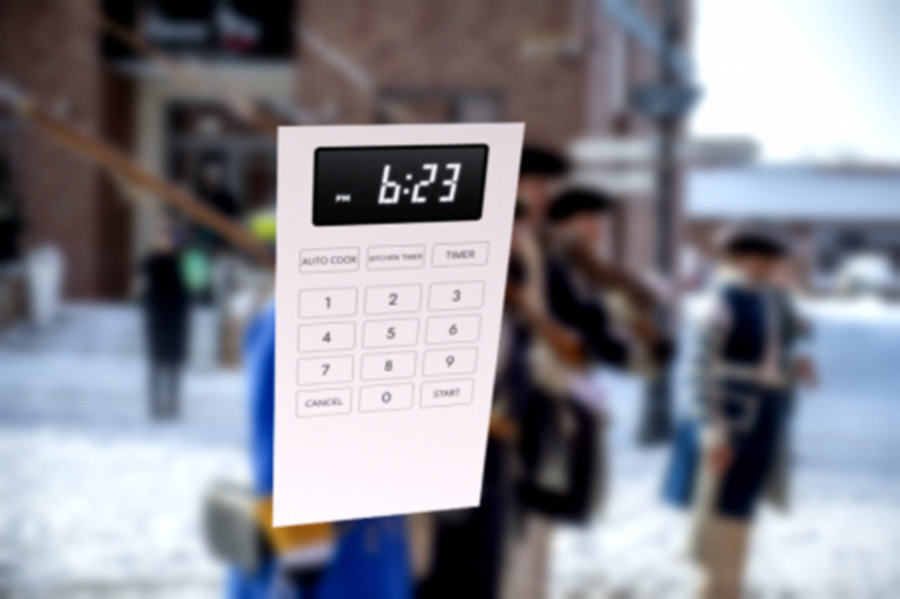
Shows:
6:23
